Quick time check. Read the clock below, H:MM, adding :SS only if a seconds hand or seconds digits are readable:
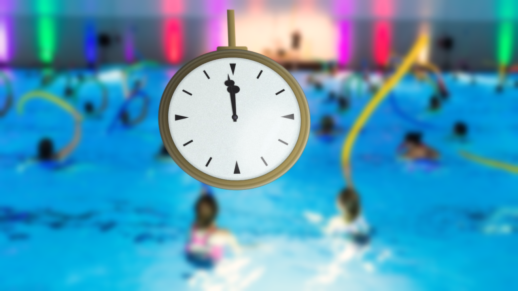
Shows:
11:59
